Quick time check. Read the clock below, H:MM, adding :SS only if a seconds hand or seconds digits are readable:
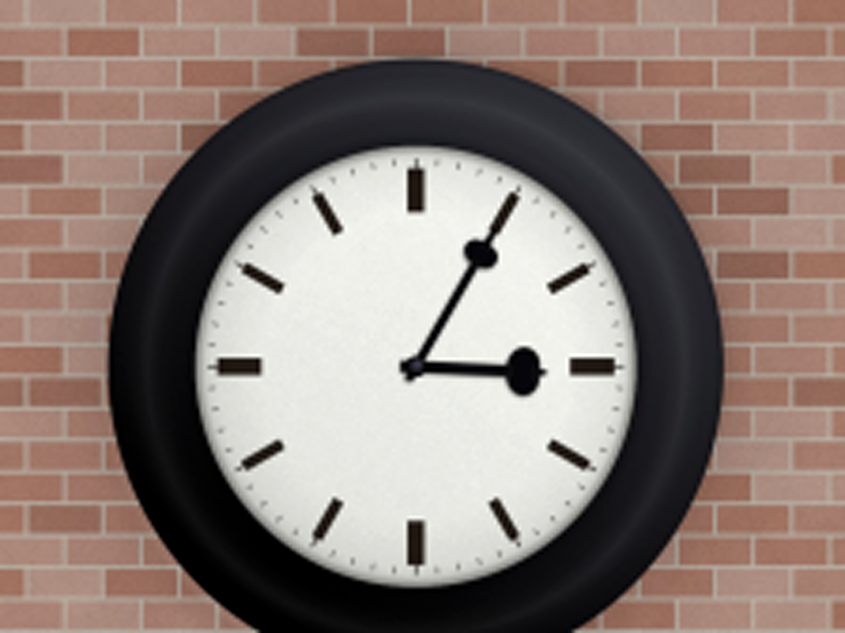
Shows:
3:05
